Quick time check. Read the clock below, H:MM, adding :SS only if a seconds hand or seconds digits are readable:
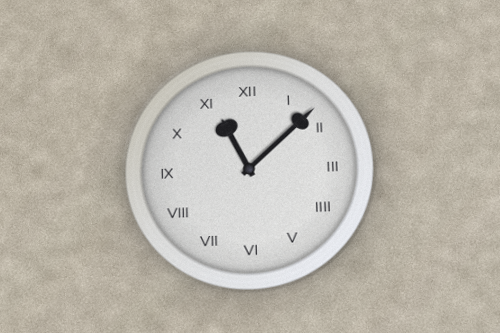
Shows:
11:08
